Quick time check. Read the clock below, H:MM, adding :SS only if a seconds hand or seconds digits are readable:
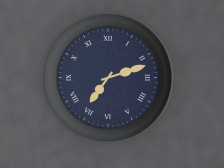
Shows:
7:12
